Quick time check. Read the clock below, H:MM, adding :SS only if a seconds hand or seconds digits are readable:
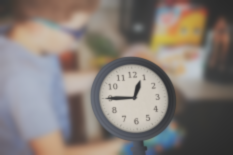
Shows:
12:45
